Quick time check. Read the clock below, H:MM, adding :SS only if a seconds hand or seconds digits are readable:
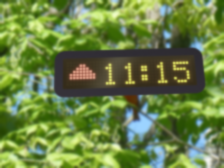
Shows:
11:15
